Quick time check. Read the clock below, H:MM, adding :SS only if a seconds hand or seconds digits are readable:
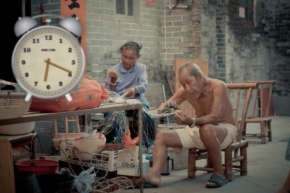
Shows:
6:19
